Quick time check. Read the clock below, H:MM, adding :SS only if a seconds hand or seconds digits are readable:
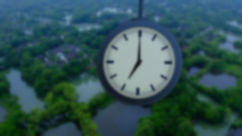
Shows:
7:00
